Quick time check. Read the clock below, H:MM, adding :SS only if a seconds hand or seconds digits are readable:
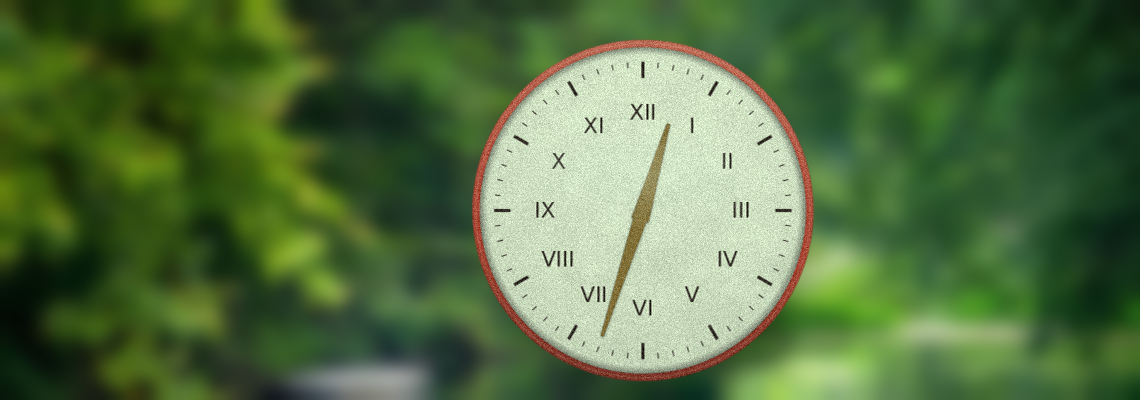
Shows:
12:33
